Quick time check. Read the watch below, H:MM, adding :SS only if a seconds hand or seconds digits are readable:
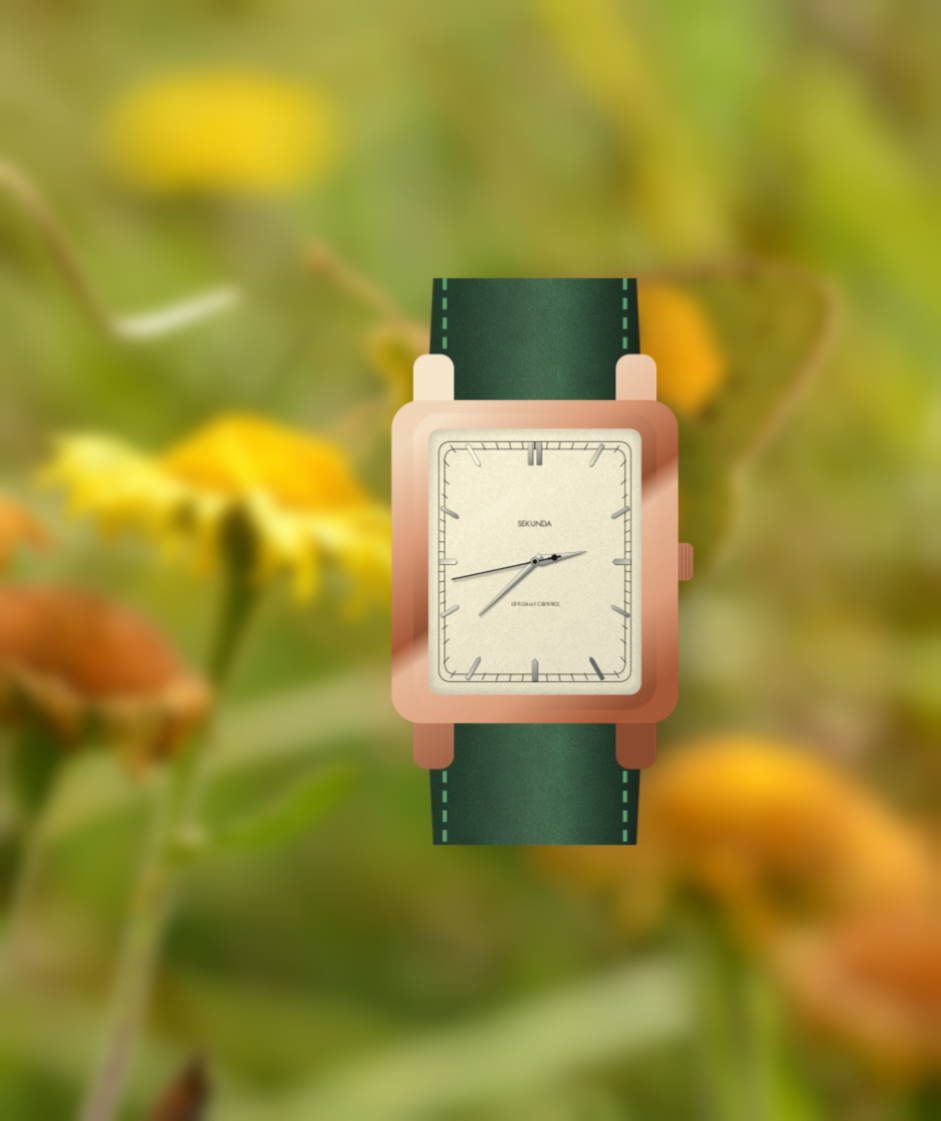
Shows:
2:37:43
